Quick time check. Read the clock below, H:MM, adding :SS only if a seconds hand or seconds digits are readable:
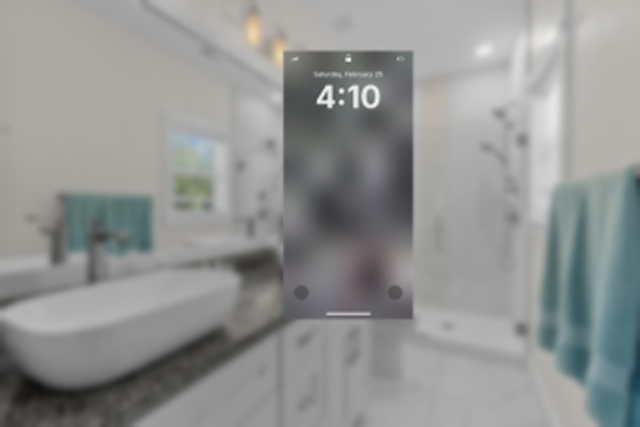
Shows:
4:10
